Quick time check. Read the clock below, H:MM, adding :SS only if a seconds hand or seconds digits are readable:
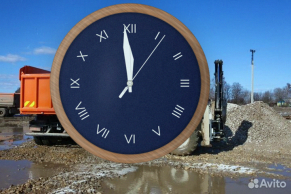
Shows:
11:59:06
